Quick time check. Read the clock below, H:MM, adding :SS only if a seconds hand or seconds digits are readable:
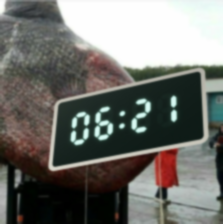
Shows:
6:21
